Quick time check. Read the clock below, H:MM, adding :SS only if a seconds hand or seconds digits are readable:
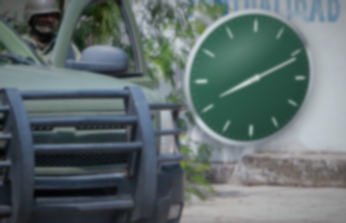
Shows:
8:11
